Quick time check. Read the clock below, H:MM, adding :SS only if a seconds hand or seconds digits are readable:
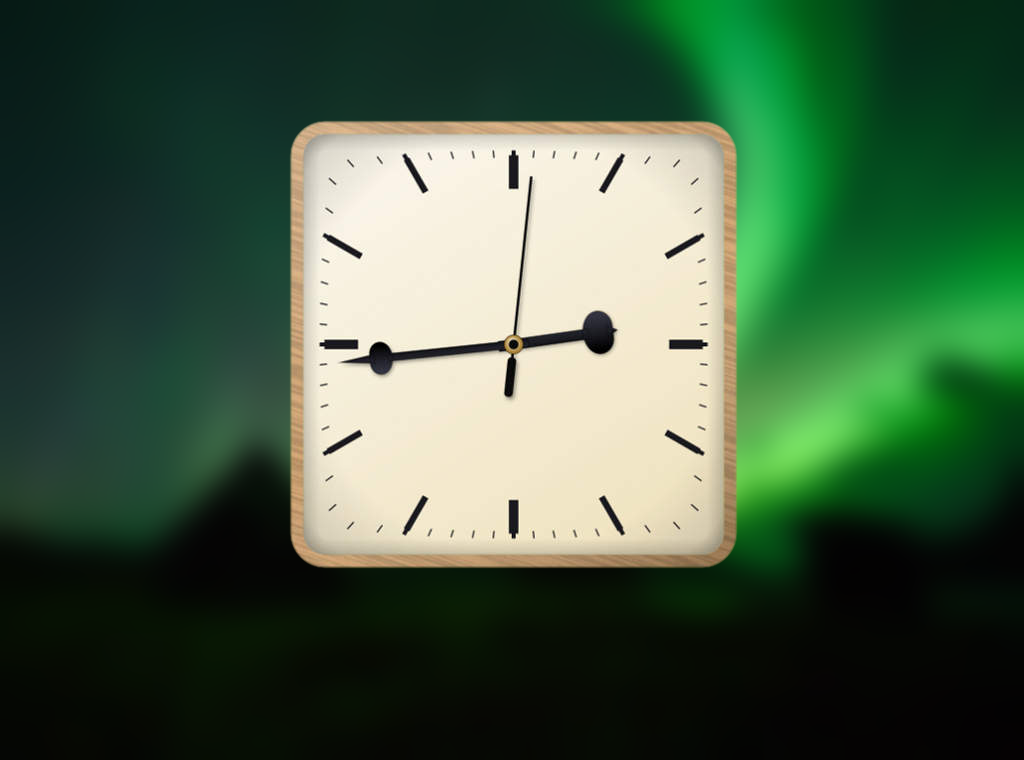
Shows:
2:44:01
